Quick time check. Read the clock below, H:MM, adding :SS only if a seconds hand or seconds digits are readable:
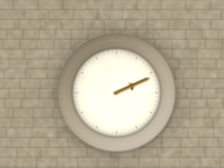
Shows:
2:11
